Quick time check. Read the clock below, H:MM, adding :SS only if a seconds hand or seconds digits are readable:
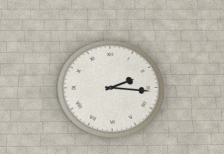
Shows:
2:16
